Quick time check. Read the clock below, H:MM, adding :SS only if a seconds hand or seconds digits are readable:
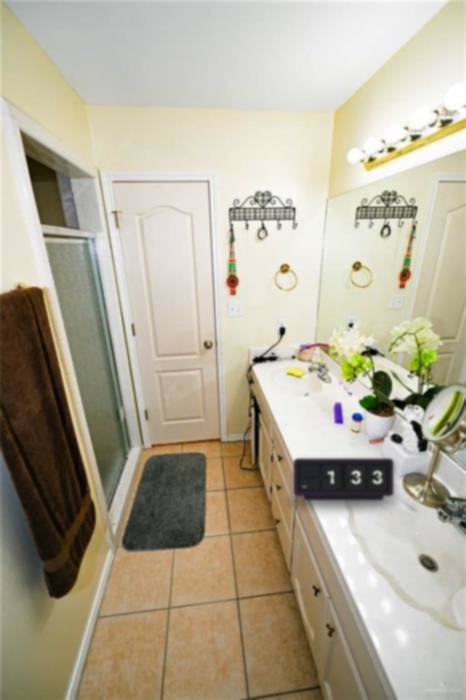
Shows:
1:33
